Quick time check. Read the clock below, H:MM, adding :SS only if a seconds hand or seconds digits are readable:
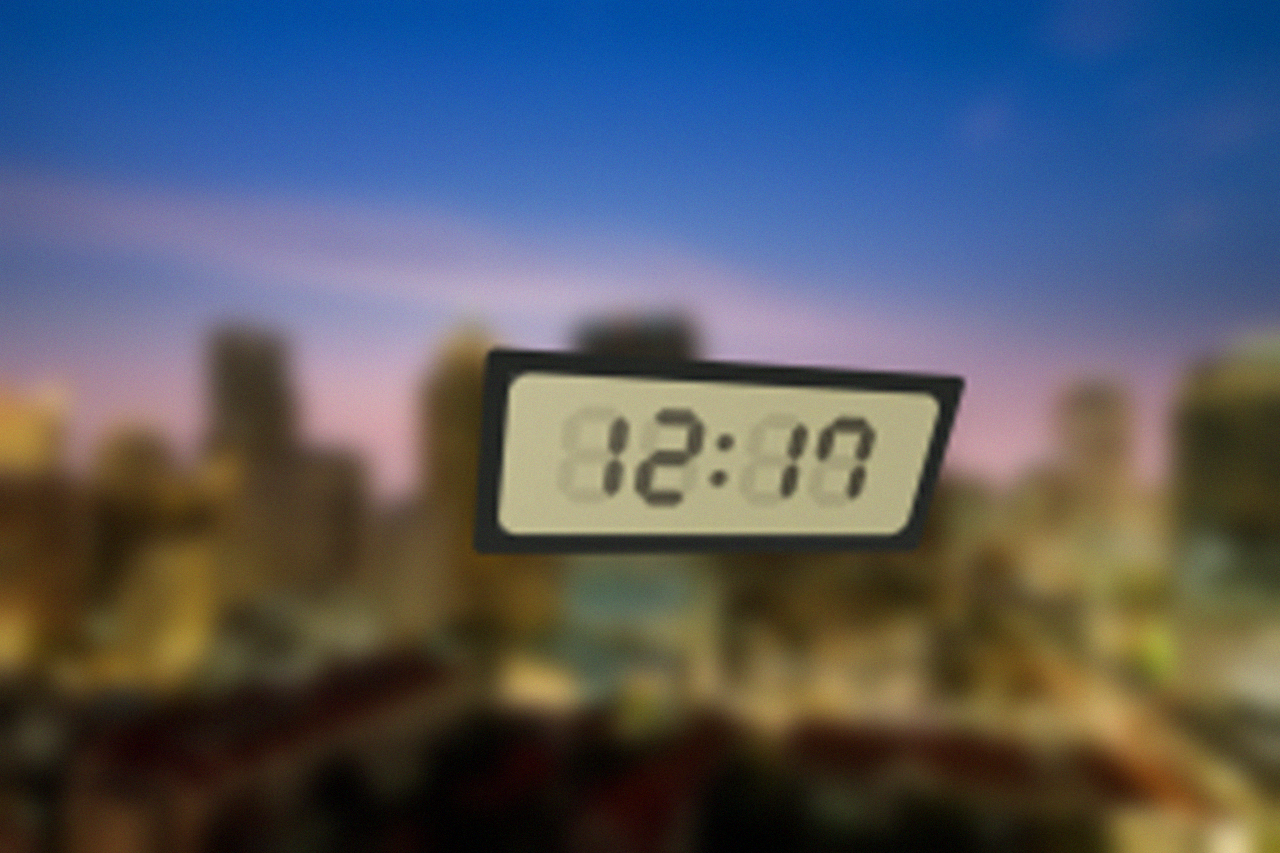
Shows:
12:17
